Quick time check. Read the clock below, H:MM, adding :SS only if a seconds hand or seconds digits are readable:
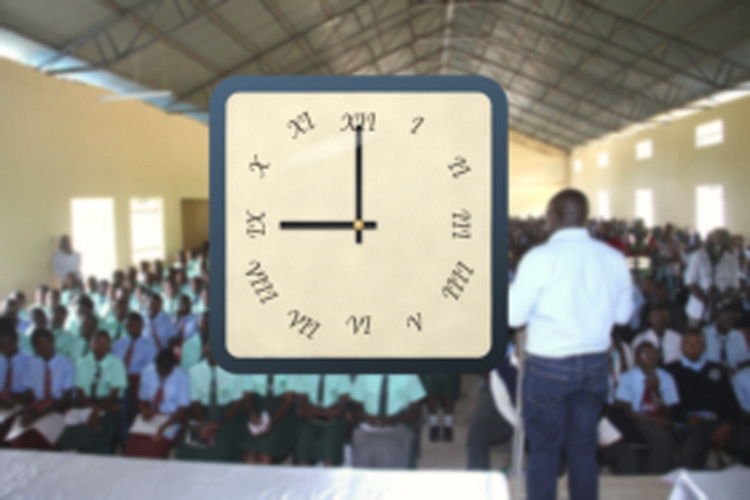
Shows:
9:00
